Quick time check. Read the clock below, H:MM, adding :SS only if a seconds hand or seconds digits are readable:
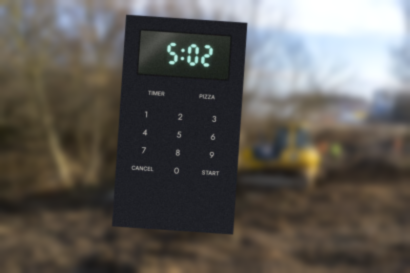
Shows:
5:02
